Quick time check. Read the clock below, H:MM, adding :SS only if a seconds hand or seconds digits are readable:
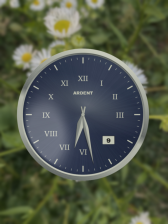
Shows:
6:28
